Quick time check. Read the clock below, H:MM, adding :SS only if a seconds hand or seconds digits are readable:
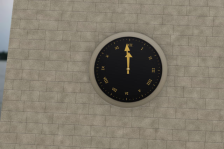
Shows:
11:59
